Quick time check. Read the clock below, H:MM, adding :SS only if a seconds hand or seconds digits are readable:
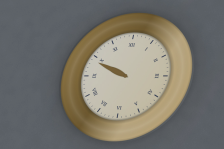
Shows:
9:49
